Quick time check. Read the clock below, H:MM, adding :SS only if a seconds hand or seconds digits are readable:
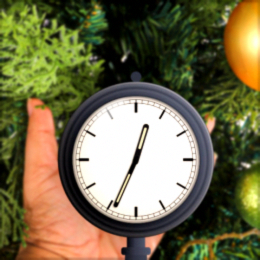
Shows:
12:34
